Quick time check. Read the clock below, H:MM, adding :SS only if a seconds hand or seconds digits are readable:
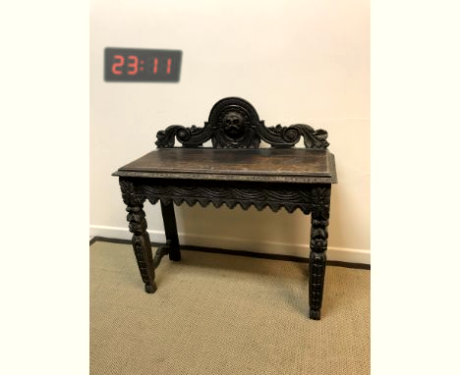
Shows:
23:11
